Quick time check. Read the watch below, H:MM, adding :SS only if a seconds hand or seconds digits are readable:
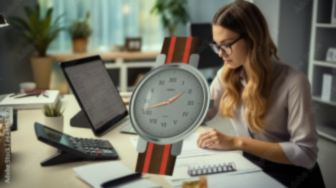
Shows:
1:42
